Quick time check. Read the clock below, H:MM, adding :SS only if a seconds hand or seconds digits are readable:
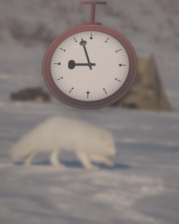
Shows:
8:57
